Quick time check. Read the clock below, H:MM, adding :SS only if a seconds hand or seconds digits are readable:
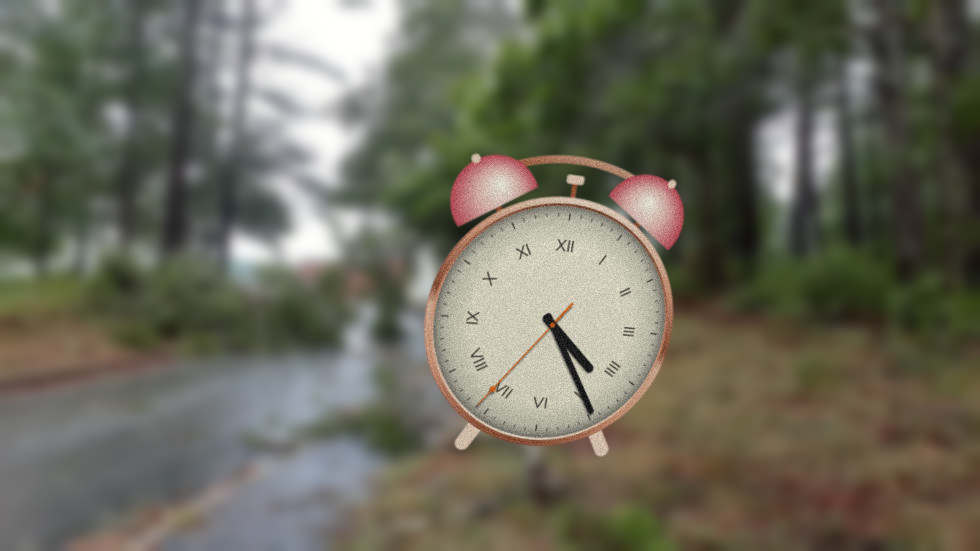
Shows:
4:24:36
